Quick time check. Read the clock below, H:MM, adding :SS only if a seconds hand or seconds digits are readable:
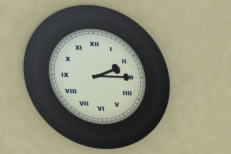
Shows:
2:15
